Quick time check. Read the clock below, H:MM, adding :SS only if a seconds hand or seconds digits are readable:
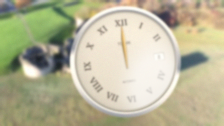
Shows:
12:00
